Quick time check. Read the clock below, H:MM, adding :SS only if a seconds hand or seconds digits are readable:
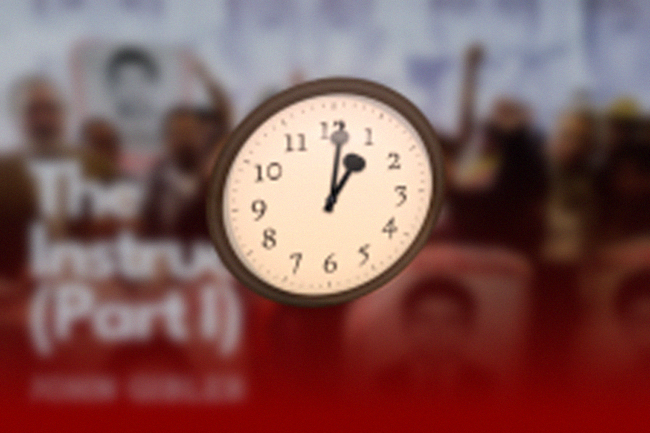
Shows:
1:01
